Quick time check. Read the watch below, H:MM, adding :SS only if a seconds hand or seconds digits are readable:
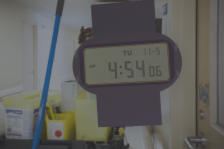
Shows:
4:54:06
